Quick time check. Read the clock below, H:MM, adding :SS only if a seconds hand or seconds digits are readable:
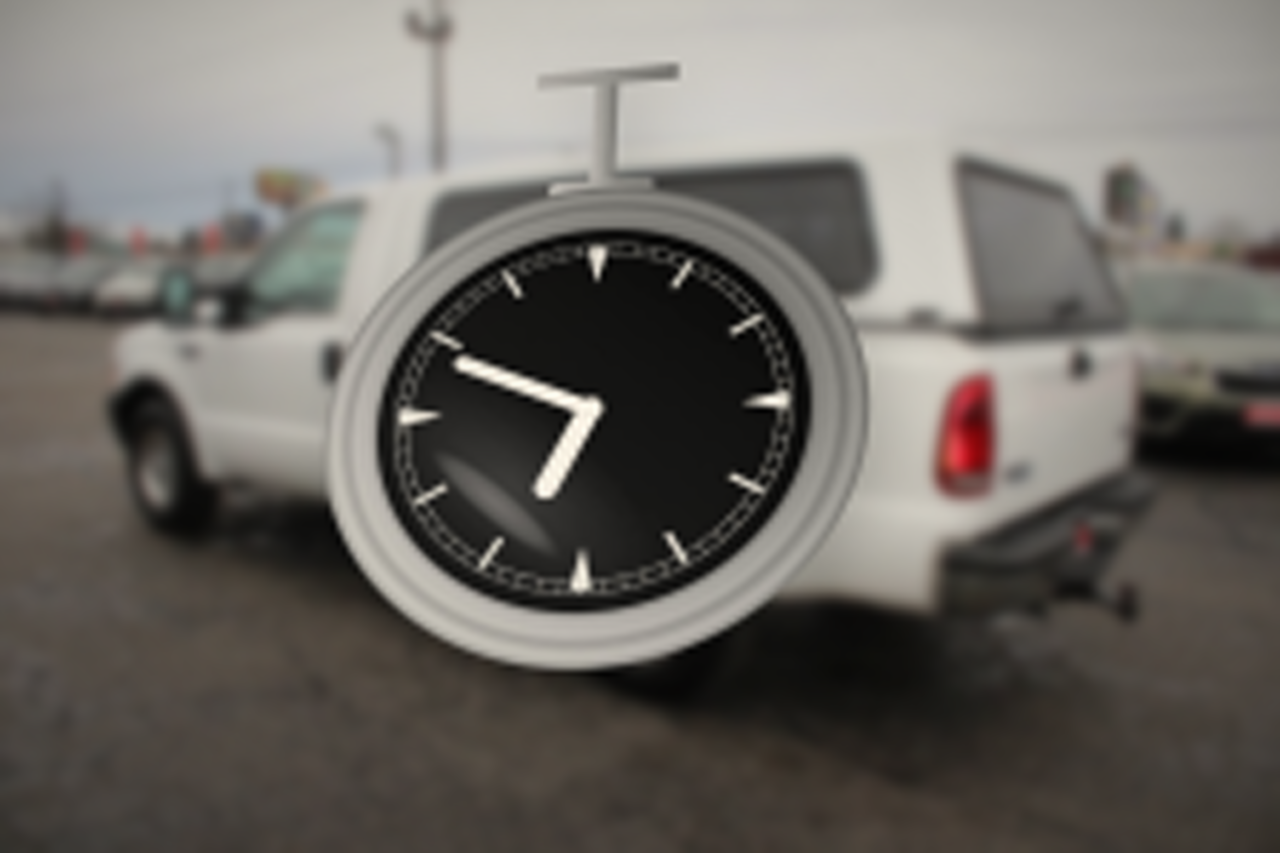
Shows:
6:49
